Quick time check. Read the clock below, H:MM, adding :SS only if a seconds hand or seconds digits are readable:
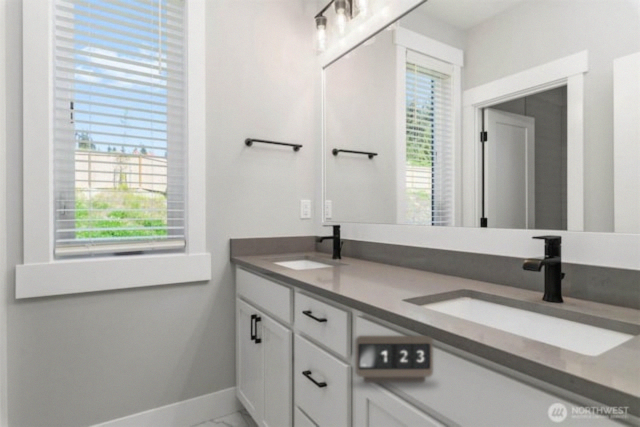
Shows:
1:23
